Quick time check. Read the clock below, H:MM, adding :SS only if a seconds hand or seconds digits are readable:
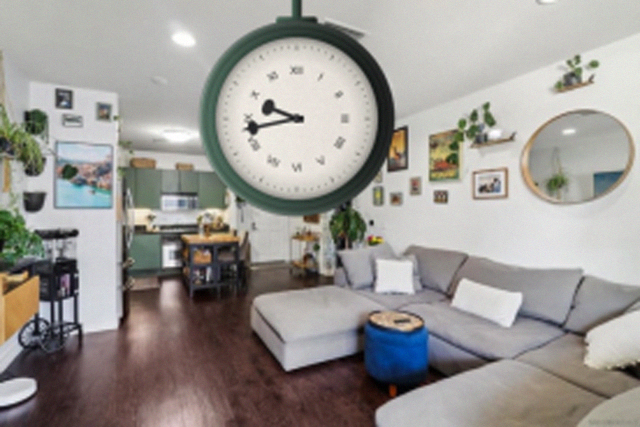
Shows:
9:43
